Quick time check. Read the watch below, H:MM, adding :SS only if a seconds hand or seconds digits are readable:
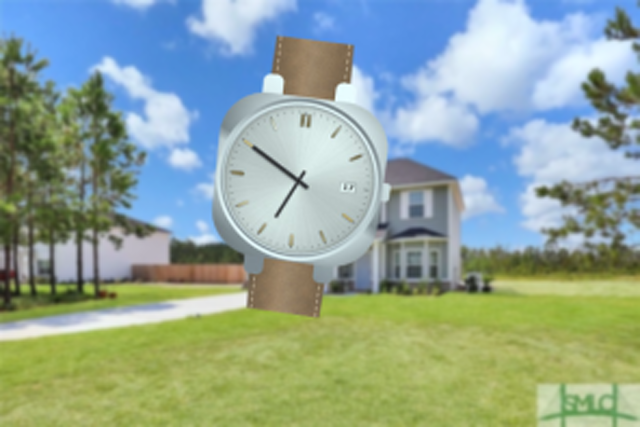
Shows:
6:50
